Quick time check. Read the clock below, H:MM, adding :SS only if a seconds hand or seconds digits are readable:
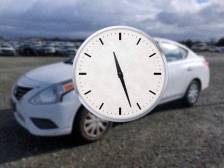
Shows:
11:27
